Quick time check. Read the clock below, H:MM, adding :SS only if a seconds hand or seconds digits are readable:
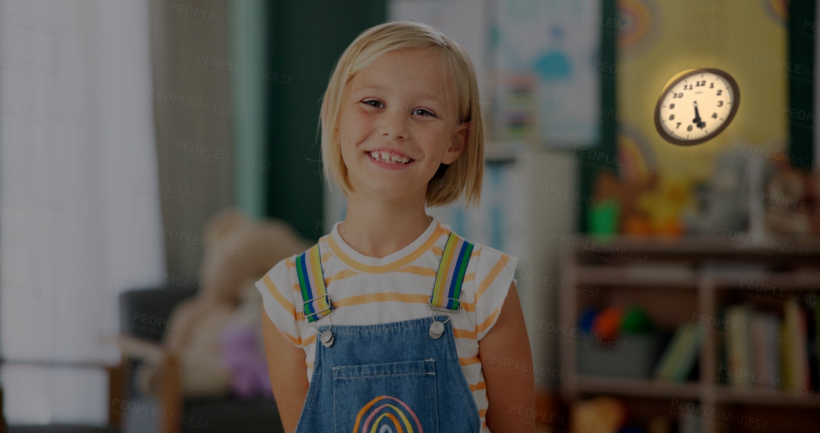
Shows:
5:26
